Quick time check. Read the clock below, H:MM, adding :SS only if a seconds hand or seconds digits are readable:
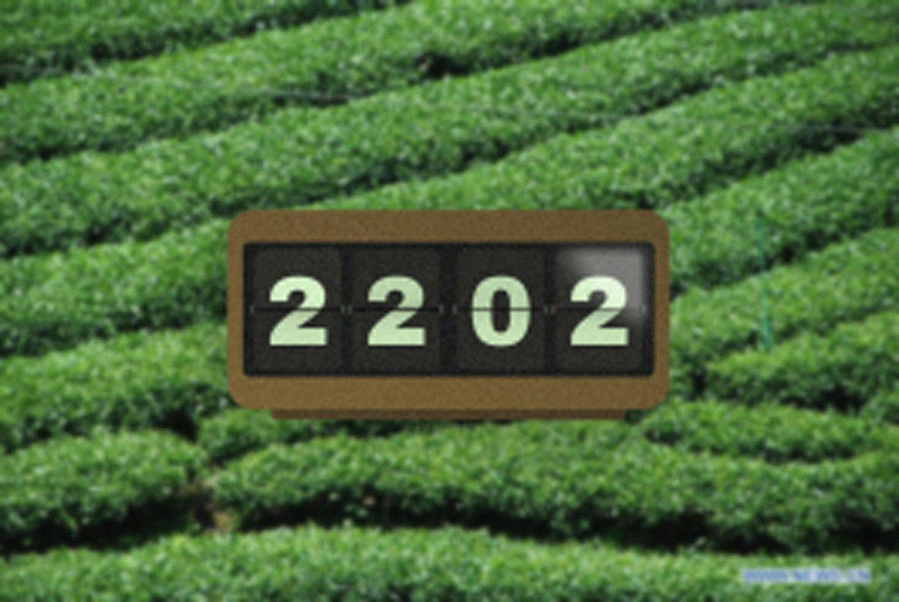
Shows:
22:02
